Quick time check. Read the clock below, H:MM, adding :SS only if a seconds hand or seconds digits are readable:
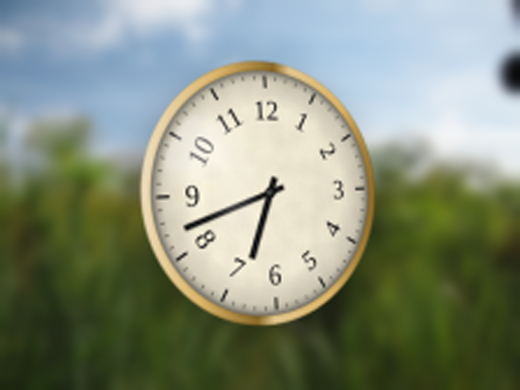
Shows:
6:42
